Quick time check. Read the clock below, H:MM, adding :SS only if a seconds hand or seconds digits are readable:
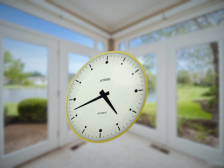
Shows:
4:42
